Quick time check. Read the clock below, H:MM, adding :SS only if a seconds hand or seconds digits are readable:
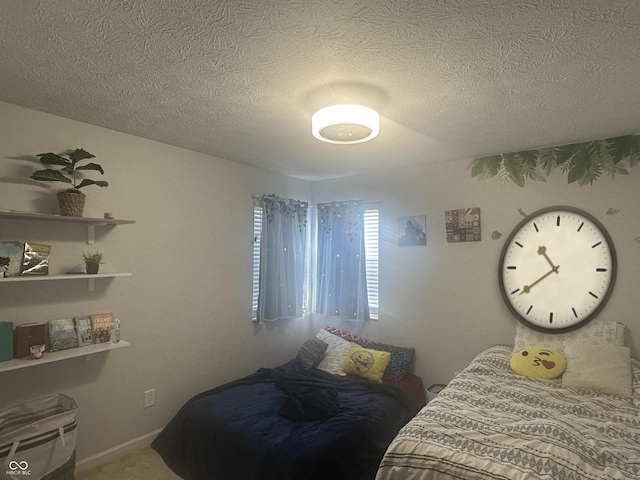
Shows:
10:39
